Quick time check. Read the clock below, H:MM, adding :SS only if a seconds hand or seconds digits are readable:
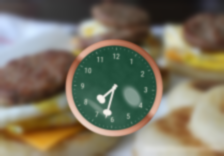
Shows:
7:32
